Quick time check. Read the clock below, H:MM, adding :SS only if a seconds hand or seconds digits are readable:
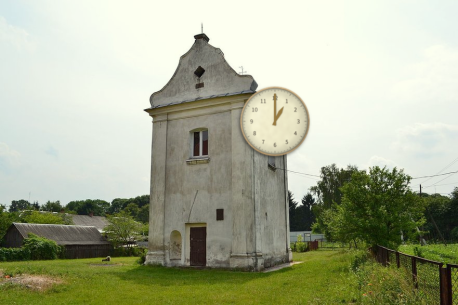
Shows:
1:00
